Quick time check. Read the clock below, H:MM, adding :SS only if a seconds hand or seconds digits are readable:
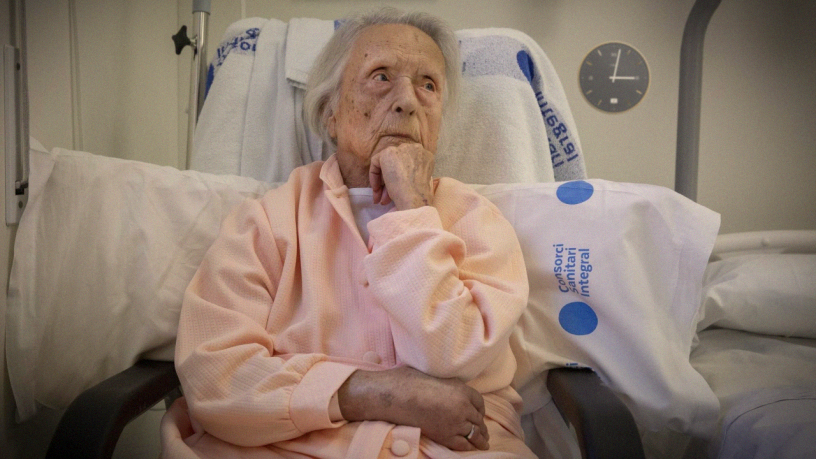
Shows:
3:02
